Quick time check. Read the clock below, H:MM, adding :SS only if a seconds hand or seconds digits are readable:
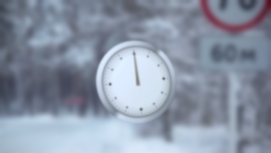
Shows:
12:00
